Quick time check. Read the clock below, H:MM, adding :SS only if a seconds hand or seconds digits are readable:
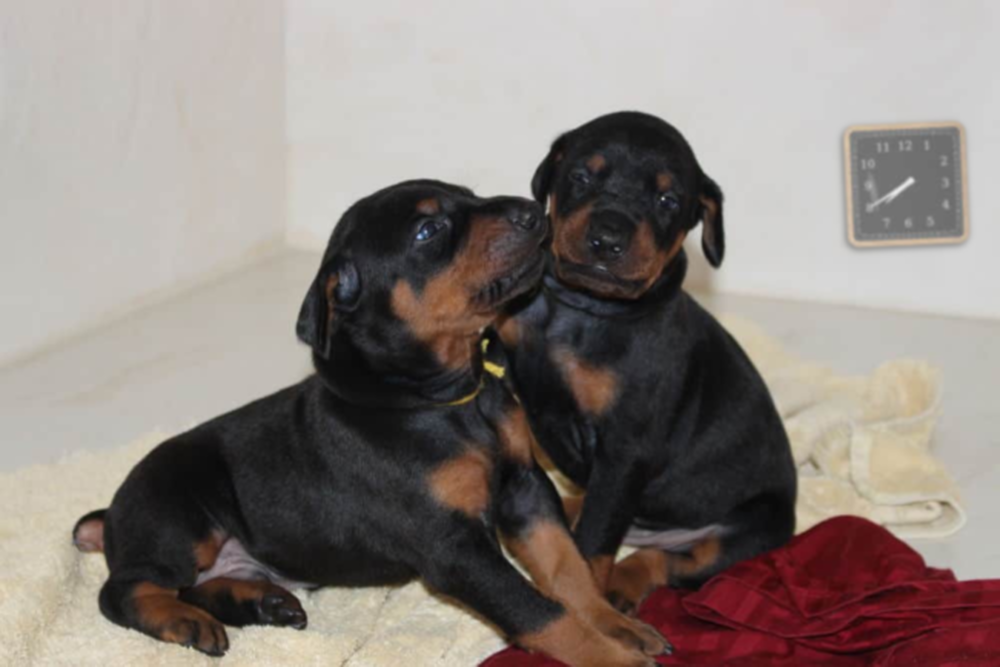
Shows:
7:40
